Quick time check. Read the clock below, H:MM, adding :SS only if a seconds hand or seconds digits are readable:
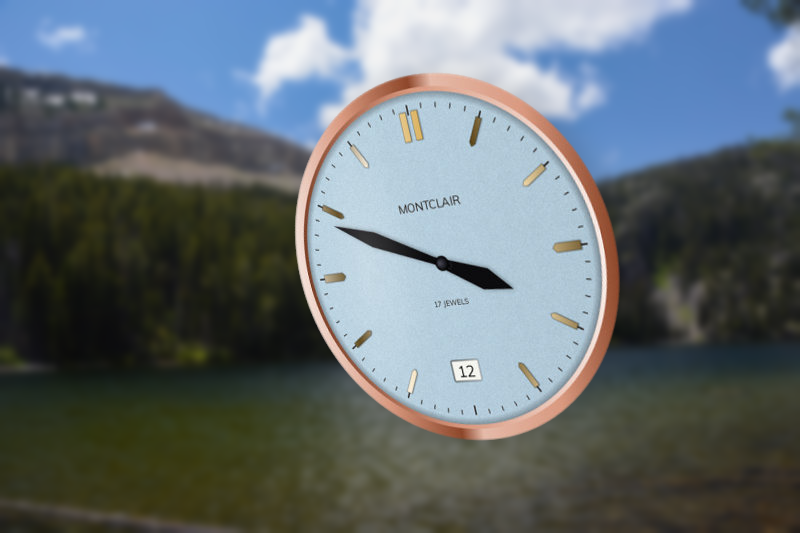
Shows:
3:49
